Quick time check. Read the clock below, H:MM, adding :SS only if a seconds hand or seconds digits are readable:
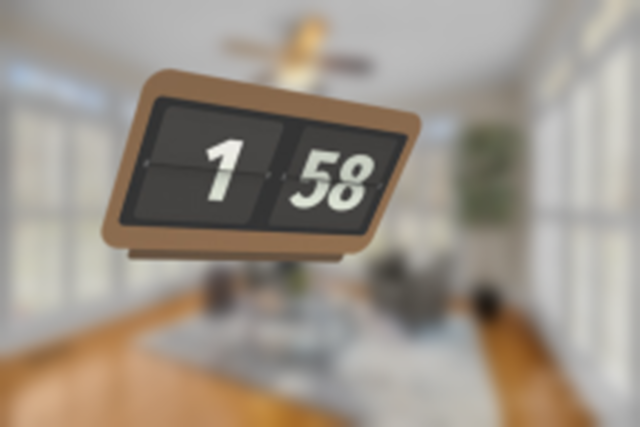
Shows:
1:58
